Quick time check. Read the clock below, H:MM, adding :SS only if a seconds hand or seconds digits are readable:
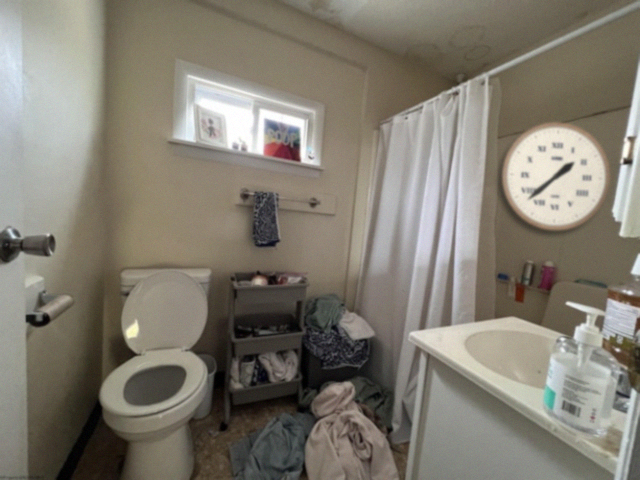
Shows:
1:38
